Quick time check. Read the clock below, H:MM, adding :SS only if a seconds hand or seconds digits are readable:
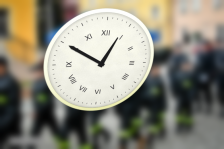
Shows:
12:50
